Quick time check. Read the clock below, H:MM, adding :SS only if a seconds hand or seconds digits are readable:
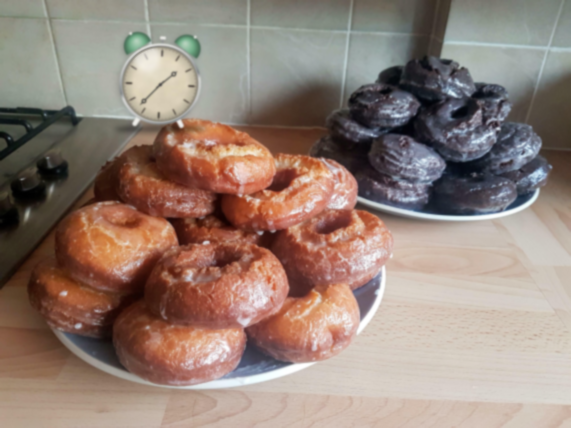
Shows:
1:37
